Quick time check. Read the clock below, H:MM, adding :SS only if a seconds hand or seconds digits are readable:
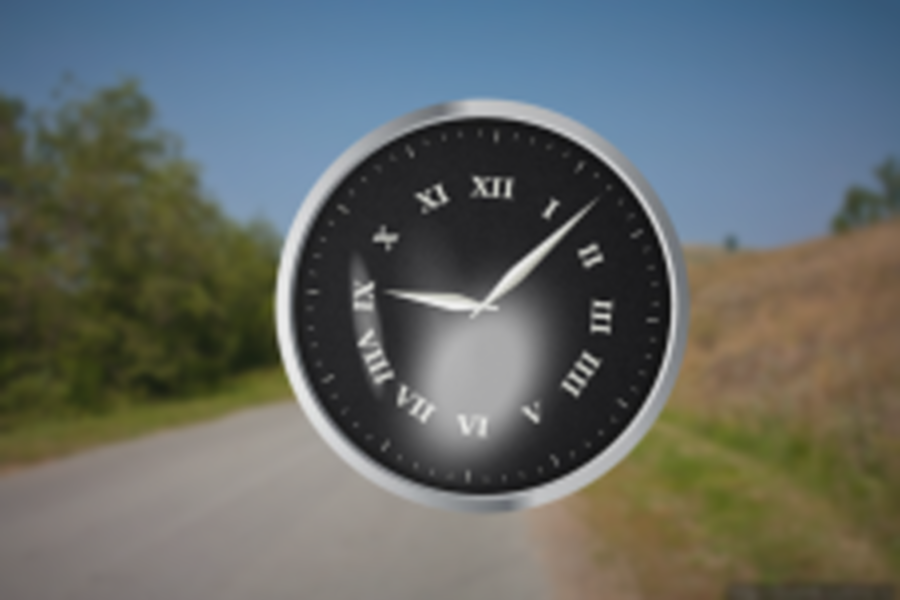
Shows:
9:07
